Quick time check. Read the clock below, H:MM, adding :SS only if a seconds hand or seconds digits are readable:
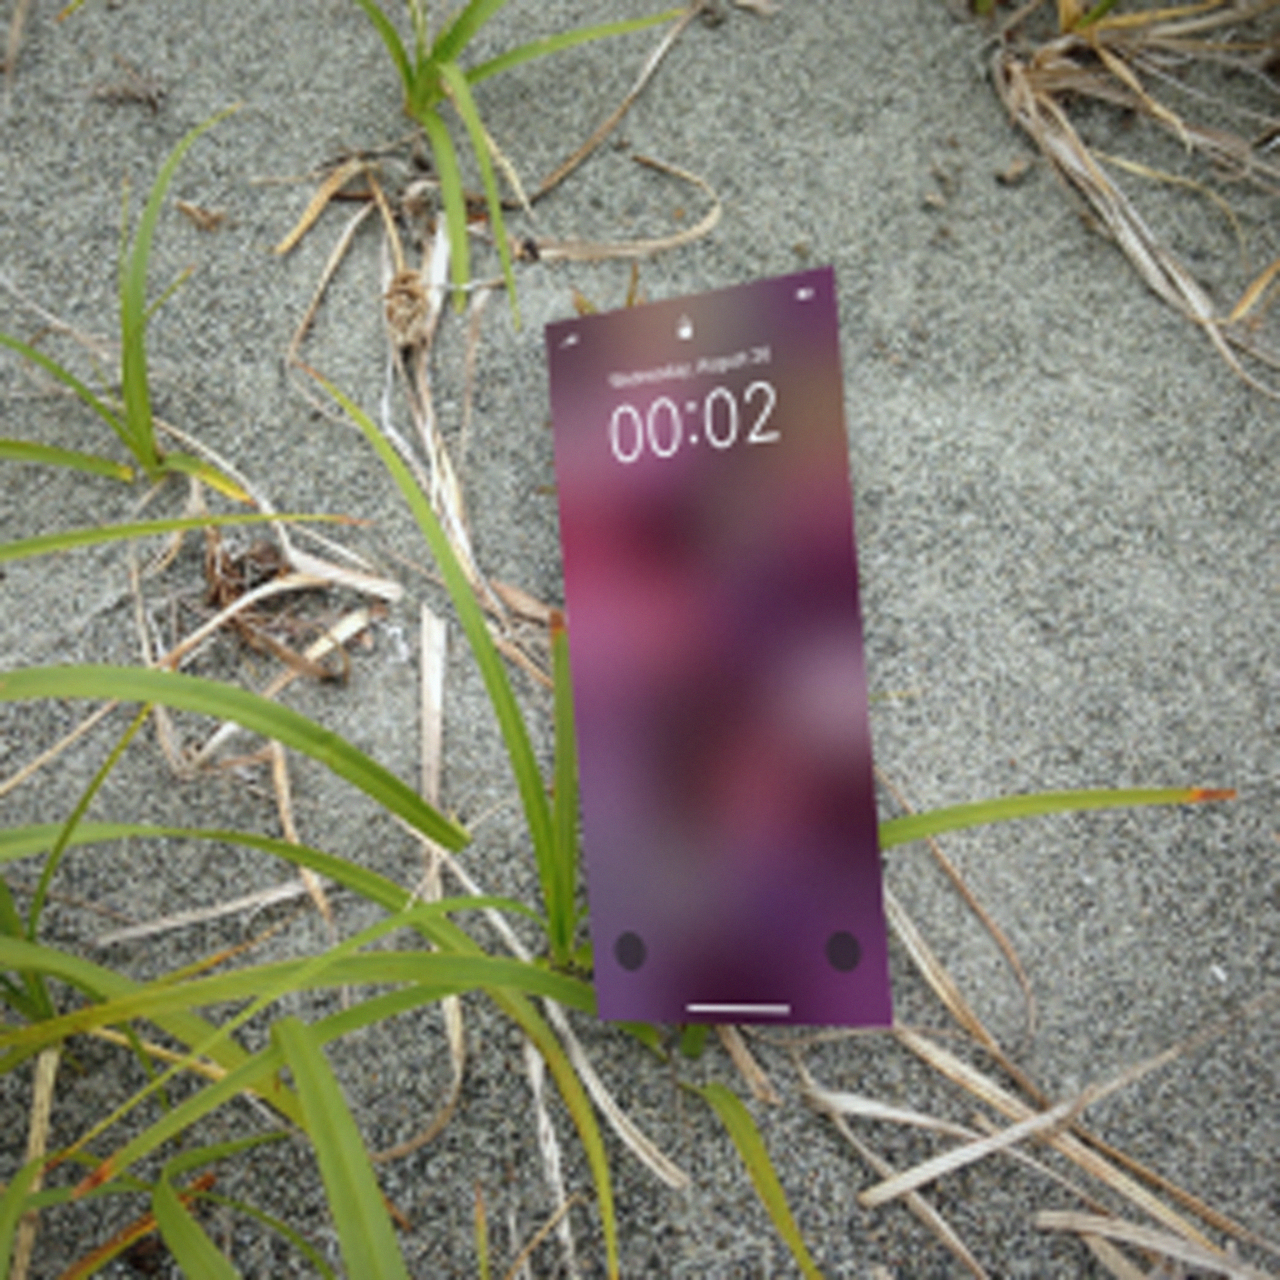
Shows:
0:02
